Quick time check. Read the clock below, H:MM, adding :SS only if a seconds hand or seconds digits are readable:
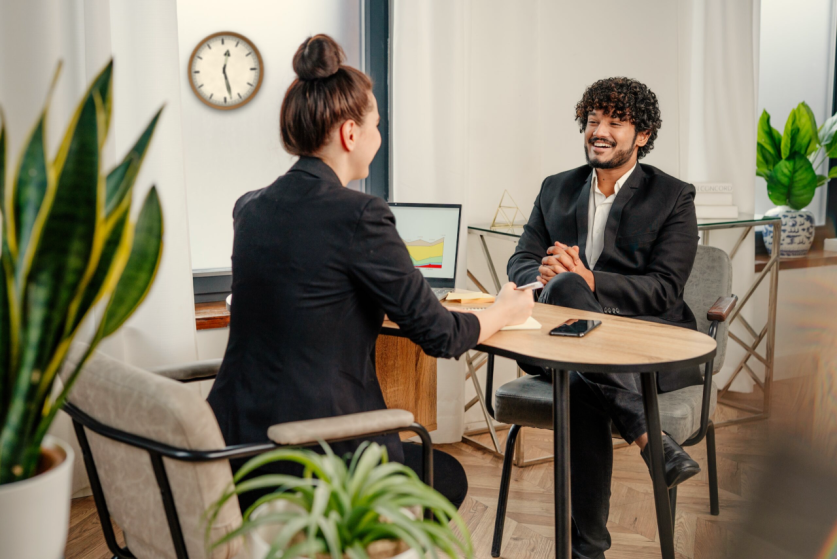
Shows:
12:28
